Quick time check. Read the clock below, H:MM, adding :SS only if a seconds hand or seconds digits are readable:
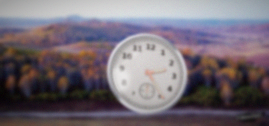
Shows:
2:24
